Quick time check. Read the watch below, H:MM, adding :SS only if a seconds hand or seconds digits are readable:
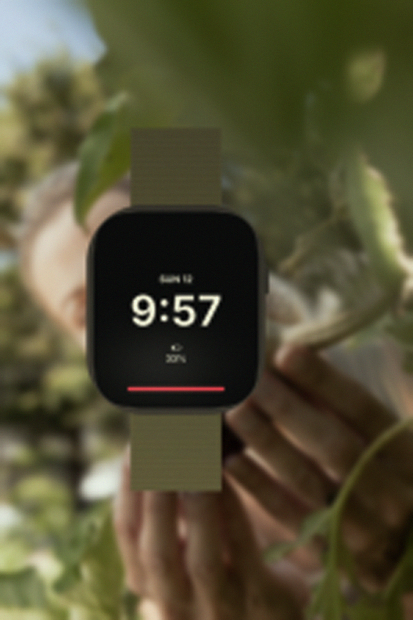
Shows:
9:57
